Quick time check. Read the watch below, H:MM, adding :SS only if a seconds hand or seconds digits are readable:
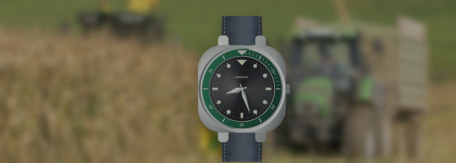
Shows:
8:27
